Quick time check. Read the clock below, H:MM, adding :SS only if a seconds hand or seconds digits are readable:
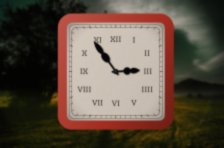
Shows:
2:54
